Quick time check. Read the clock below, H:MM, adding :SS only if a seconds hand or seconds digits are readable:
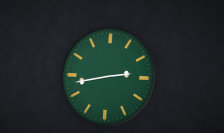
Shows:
2:43
